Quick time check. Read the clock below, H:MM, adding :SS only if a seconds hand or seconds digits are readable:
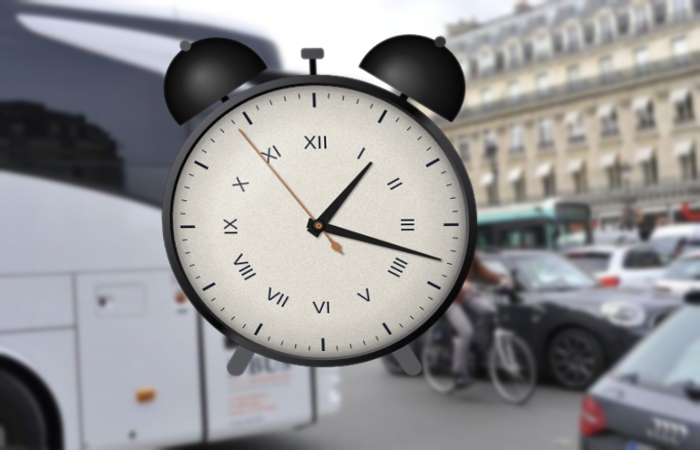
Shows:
1:17:54
